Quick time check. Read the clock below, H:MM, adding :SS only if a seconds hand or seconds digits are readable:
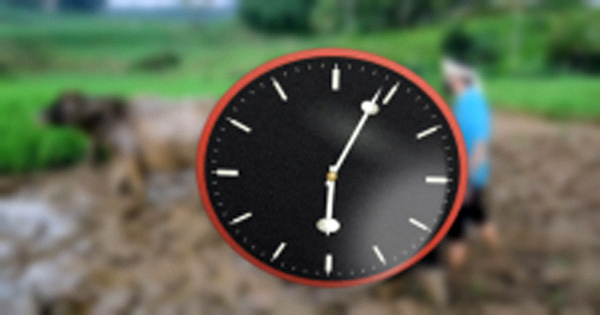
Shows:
6:04
